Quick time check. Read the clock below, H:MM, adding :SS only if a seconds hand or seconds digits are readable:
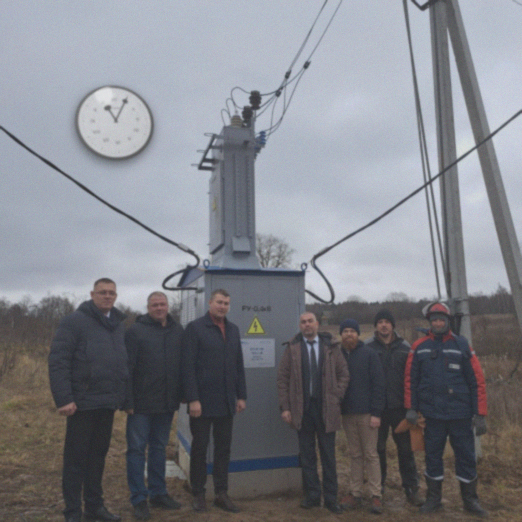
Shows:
11:05
